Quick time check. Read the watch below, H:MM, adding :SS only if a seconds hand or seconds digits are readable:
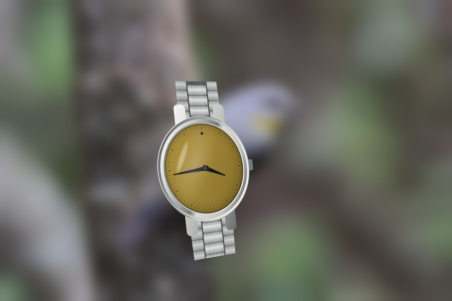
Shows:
3:44
